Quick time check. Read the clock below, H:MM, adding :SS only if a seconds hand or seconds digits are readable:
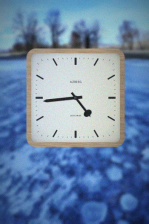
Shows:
4:44
